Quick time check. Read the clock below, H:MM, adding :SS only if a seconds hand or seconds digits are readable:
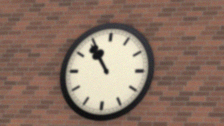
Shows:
10:54
